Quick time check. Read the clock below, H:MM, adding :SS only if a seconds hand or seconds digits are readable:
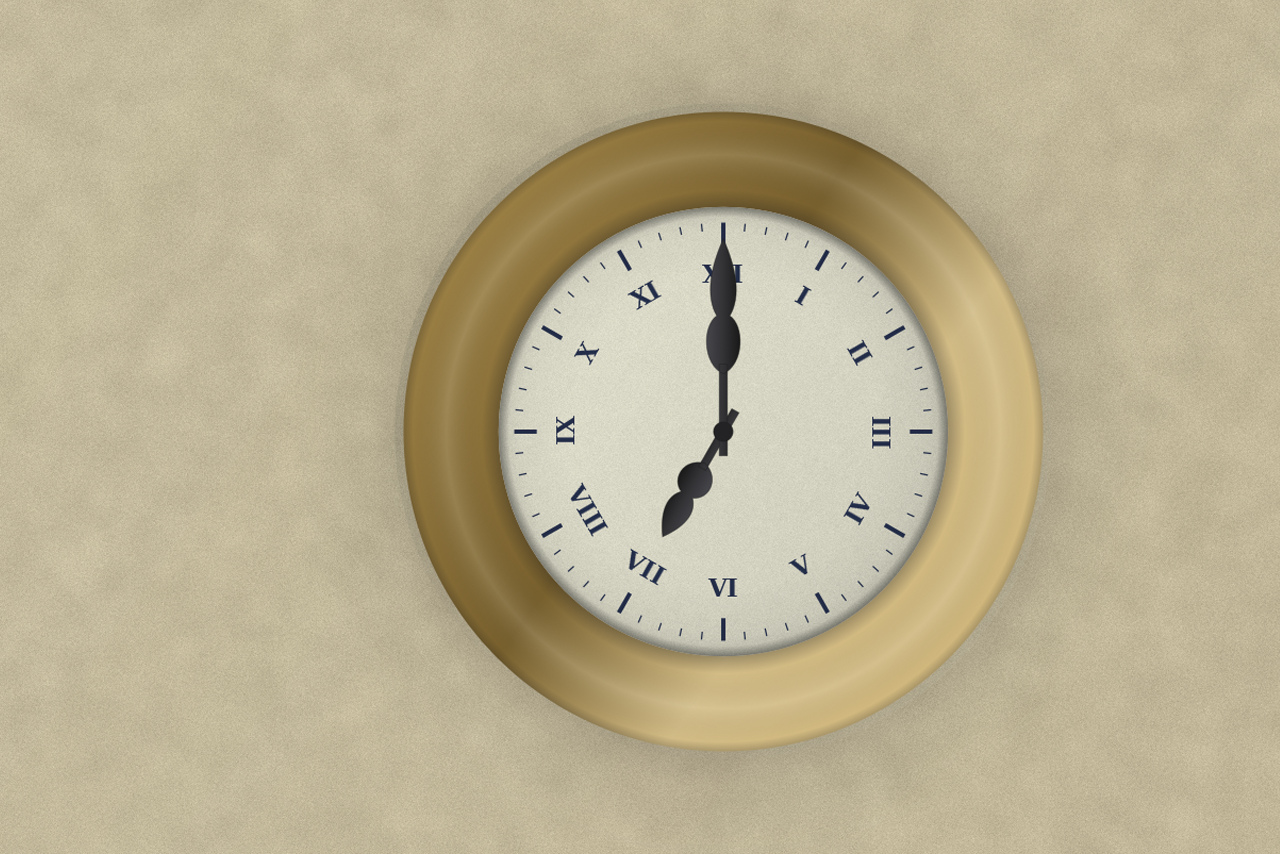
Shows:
7:00
